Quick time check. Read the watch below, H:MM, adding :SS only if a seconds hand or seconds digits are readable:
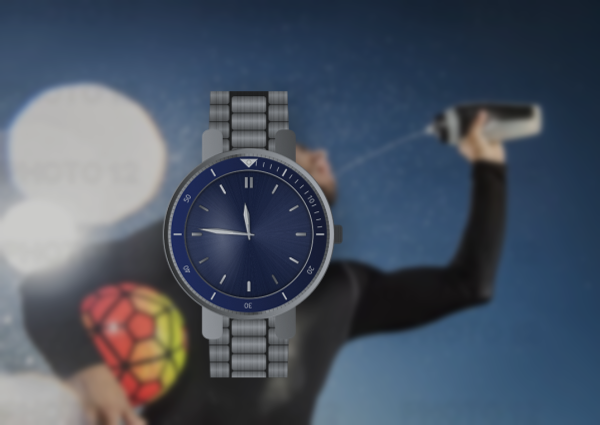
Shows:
11:46
